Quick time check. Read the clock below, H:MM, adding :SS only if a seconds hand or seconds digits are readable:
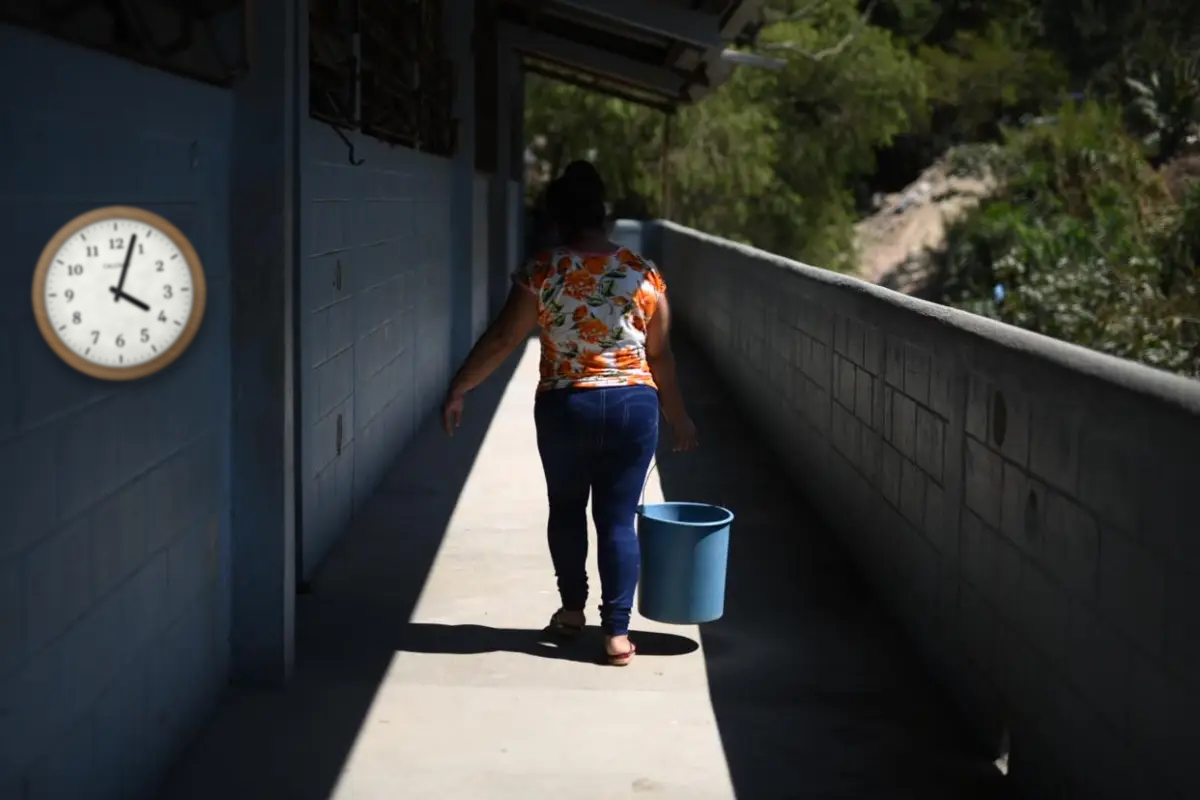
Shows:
4:03
